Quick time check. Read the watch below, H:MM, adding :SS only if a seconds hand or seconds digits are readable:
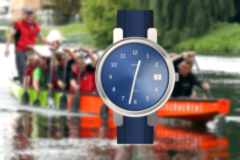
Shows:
12:32
